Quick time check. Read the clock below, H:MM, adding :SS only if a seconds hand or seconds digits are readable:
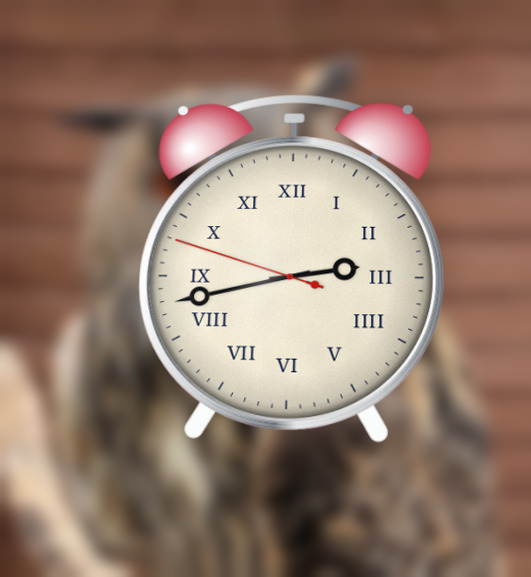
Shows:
2:42:48
